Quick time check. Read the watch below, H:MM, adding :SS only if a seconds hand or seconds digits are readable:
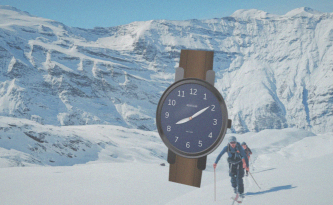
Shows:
8:09
